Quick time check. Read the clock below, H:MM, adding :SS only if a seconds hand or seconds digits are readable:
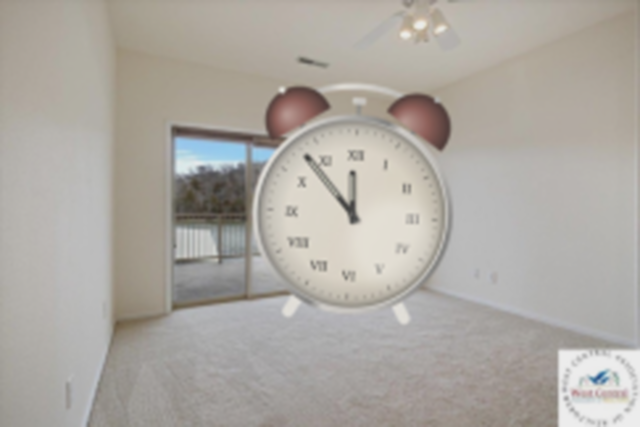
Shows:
11:53
